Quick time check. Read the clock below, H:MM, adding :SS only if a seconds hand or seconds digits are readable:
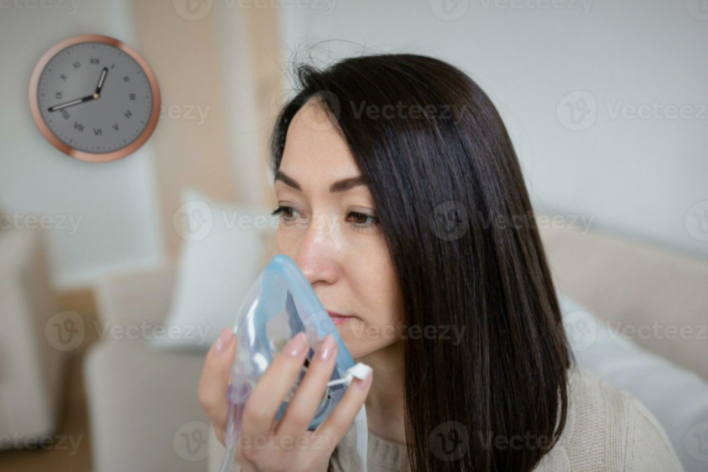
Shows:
12:42
